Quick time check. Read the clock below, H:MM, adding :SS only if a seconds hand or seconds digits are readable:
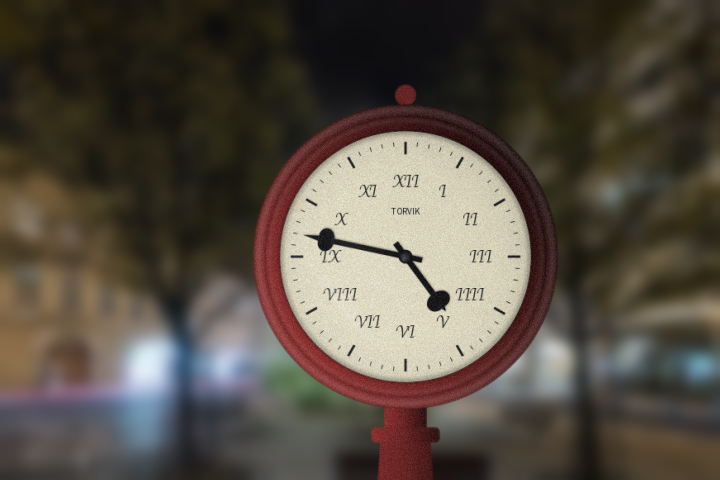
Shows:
4:47
